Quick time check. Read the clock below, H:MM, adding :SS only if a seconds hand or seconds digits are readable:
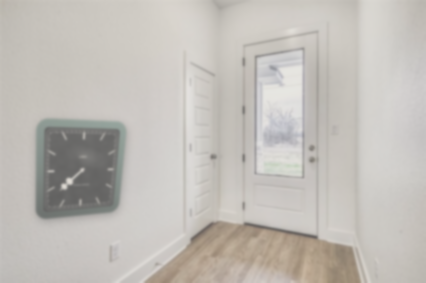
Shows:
7:38
